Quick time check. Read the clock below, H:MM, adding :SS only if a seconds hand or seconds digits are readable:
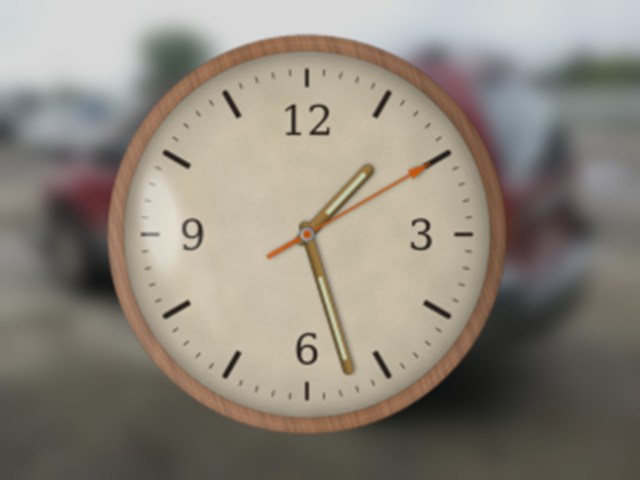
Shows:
1:27:10
